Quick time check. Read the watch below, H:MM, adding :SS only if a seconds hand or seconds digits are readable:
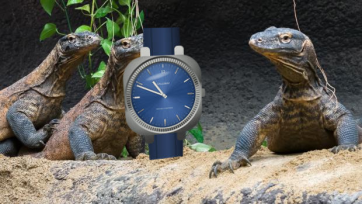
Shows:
10:49
